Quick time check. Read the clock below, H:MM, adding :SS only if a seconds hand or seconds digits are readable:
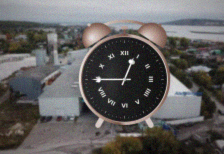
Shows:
12:45
